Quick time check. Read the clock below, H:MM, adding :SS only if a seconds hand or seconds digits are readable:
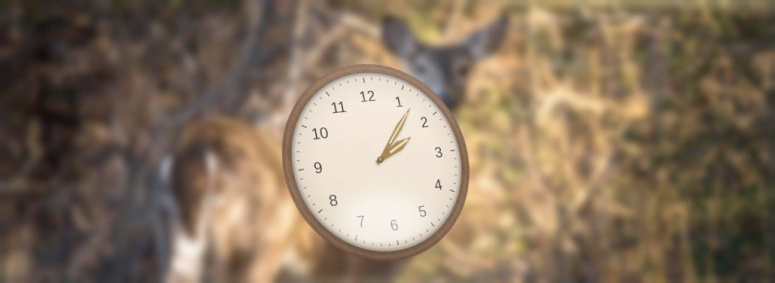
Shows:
2:07
